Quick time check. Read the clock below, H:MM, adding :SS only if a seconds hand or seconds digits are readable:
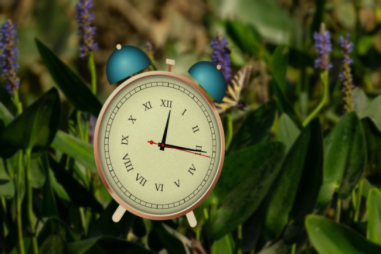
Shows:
12:15:16
